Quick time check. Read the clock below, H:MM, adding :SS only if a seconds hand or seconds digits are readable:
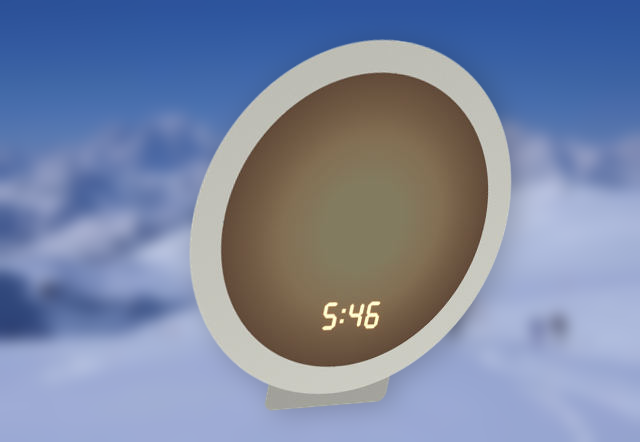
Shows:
5:46
